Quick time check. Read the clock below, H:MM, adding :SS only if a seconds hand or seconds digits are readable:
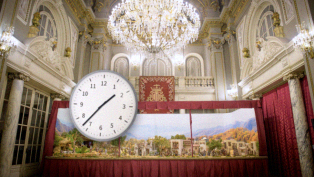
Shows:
1:37
